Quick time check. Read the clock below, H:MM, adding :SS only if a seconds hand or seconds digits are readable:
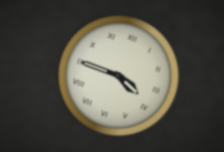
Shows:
3:45
